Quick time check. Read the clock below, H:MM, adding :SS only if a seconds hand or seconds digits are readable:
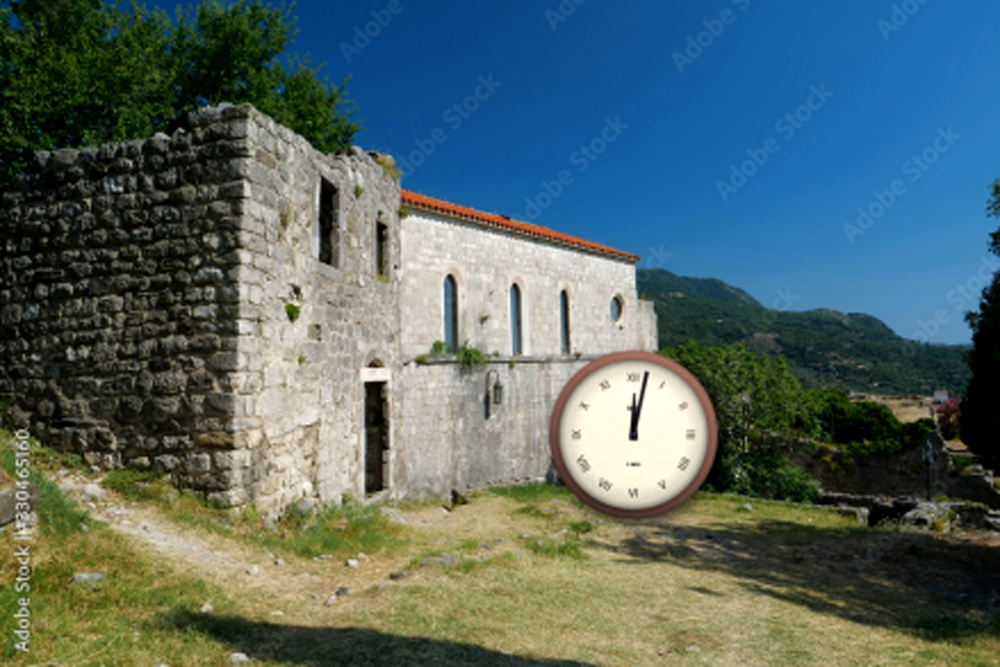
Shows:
12:02
